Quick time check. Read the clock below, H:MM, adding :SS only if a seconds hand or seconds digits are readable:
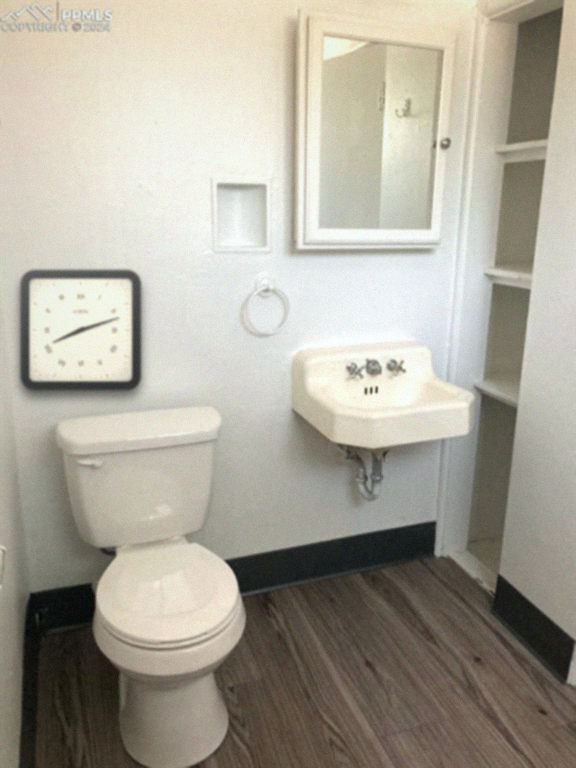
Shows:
8:12
